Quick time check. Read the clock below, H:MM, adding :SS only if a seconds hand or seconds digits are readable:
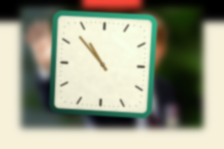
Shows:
10:53
